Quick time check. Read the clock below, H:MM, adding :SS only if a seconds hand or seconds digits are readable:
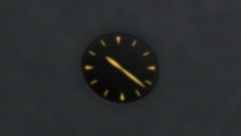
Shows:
10:22
